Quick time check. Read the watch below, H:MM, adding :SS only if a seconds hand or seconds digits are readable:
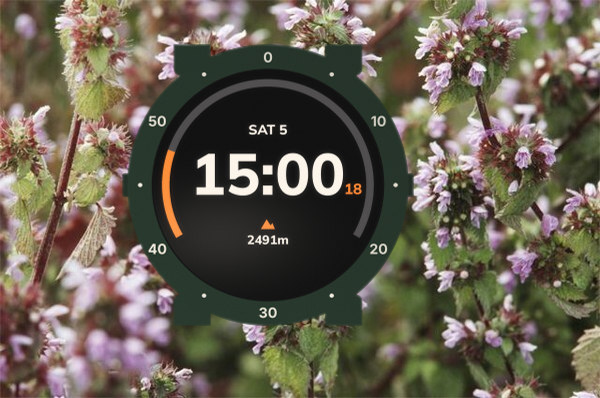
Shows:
15:00:18
